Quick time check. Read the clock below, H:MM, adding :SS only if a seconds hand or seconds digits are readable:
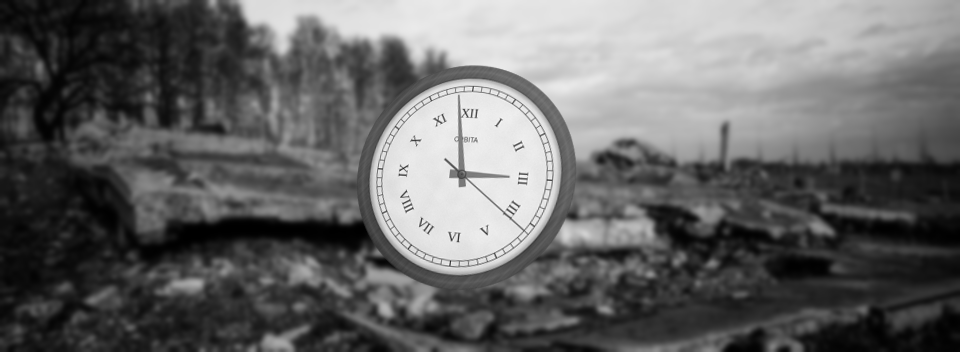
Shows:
2:58:21
